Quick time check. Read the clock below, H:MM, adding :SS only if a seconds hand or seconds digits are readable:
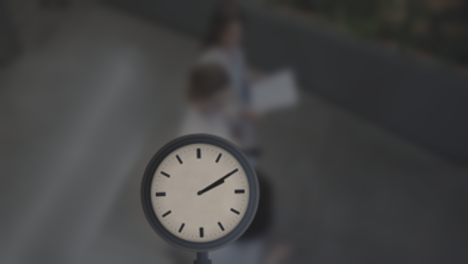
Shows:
2:10
